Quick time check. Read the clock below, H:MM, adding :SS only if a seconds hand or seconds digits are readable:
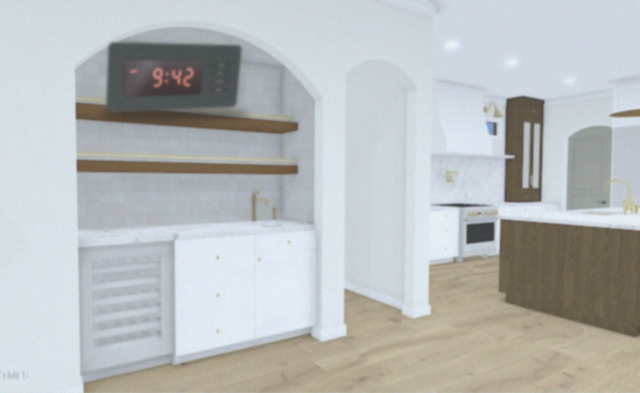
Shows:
9:42
